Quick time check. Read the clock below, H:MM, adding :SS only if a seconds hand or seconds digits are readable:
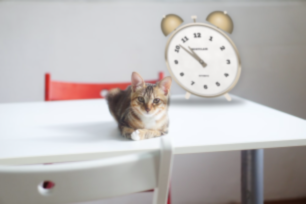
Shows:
10:52
